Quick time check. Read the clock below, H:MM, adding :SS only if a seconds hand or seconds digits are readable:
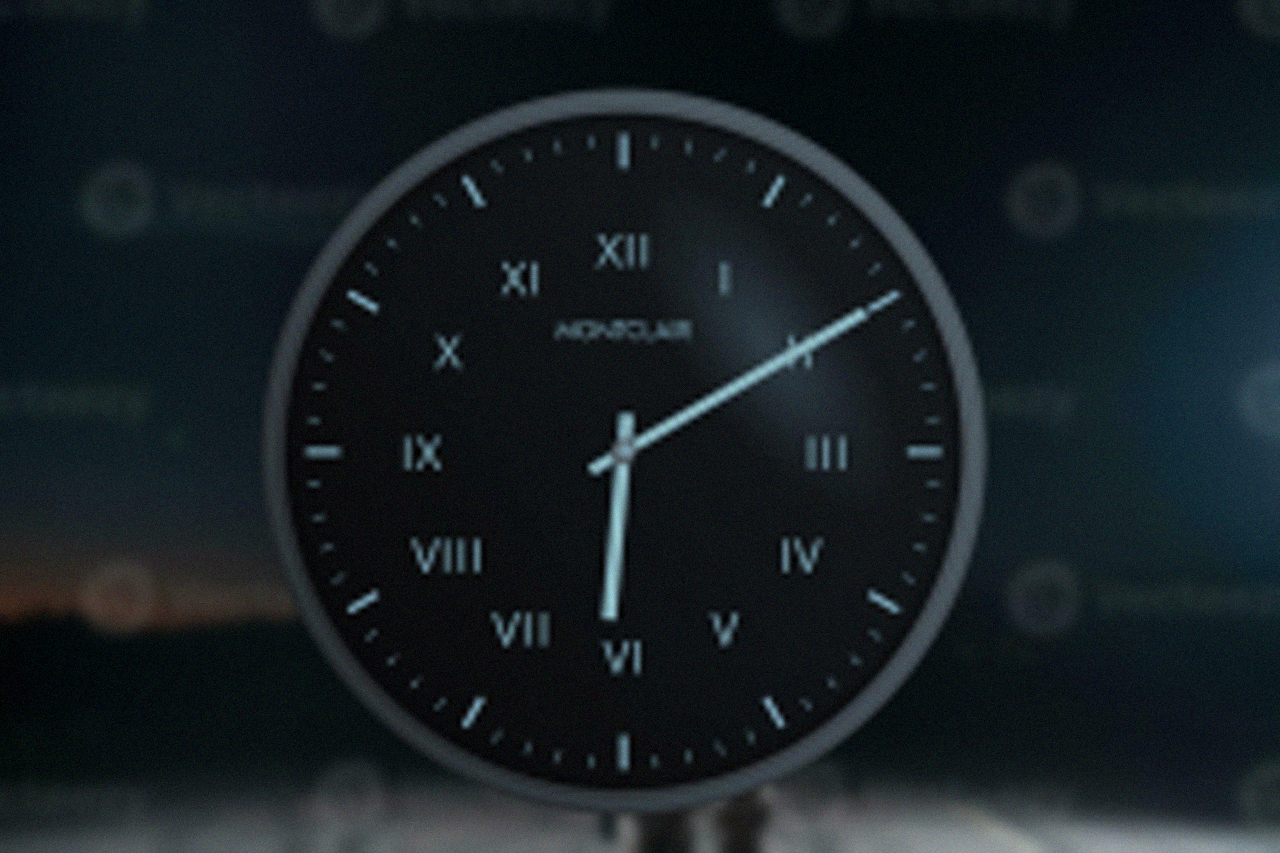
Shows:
6:10
